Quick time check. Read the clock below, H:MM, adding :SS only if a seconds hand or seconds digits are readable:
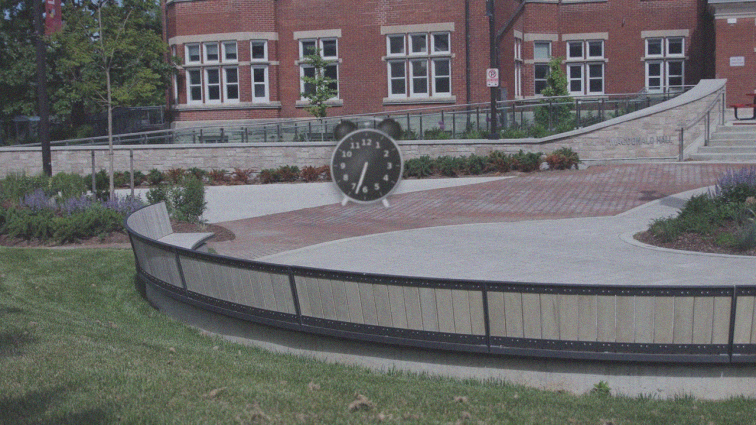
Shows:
6:33
